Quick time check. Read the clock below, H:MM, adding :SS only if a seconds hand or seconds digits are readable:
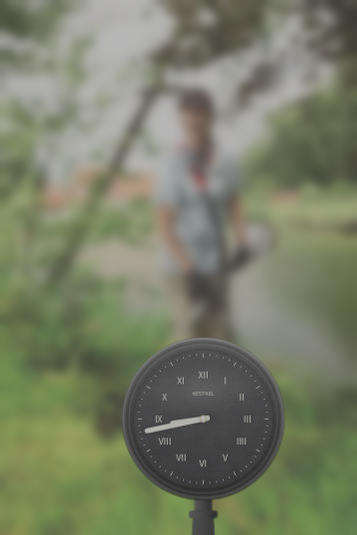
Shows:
8:43
